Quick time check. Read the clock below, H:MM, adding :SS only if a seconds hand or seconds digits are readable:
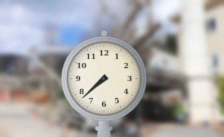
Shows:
7:38
